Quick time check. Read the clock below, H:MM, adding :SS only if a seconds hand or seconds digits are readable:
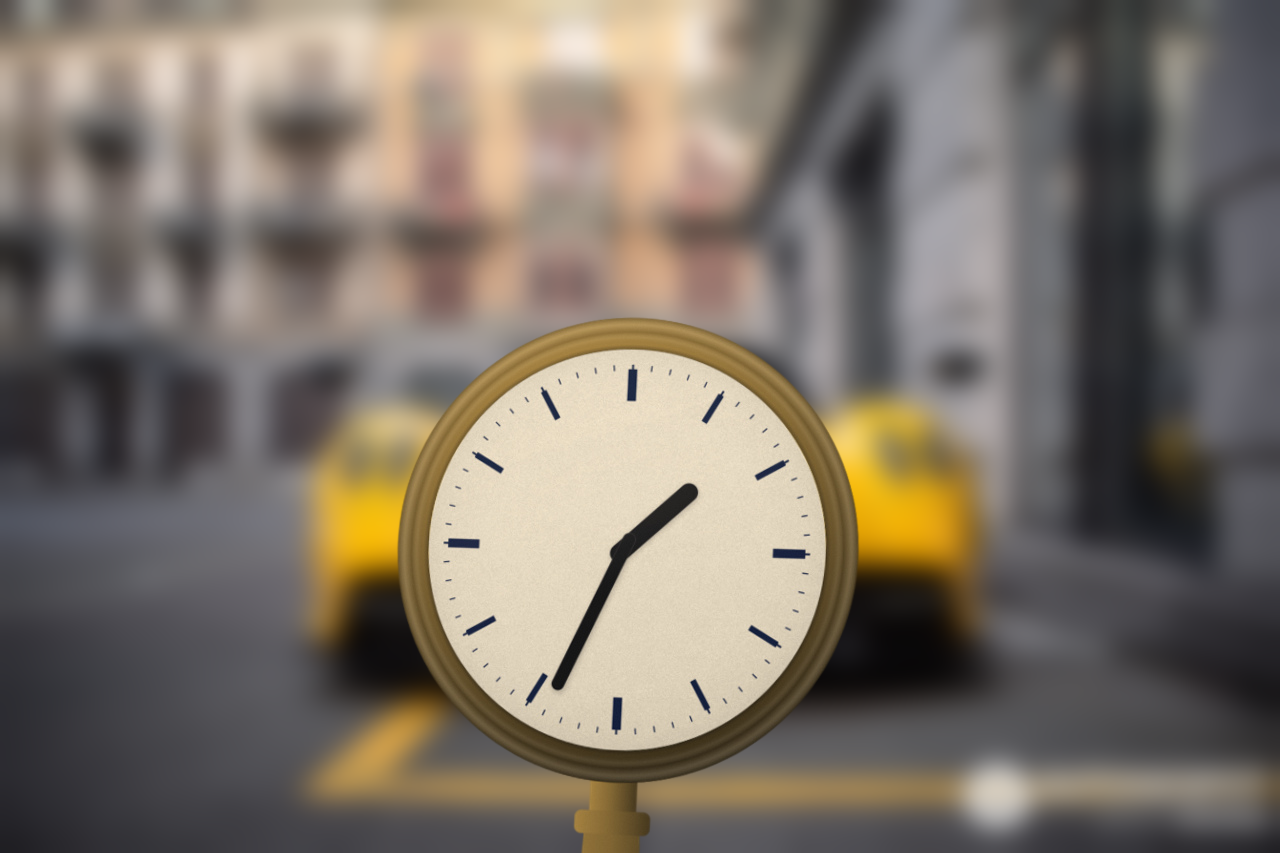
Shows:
1:34
